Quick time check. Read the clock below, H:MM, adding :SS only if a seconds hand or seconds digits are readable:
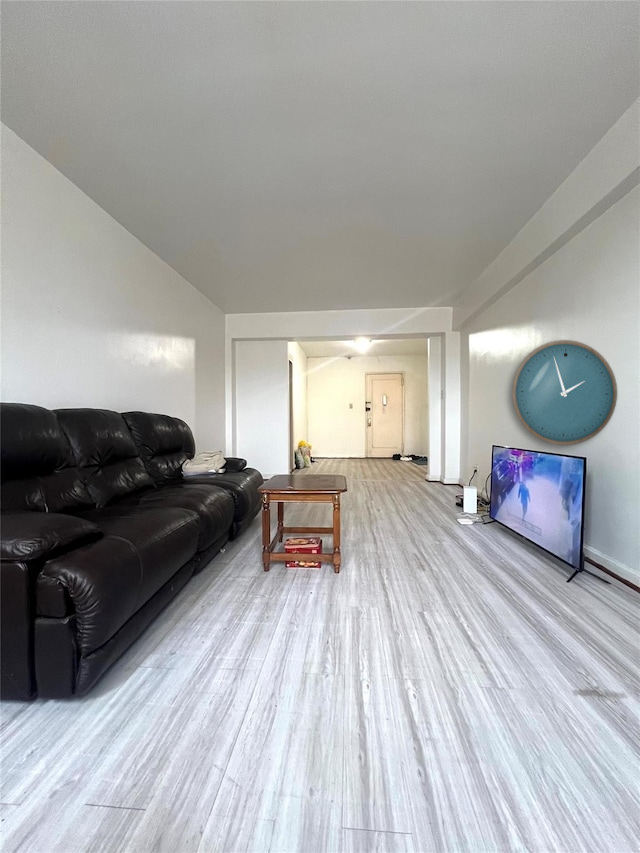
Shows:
1:57
